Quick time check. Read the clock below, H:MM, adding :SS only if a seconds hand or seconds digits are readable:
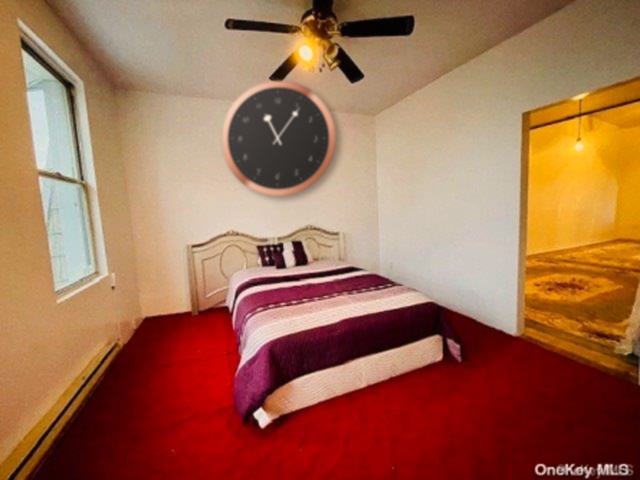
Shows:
11:06
